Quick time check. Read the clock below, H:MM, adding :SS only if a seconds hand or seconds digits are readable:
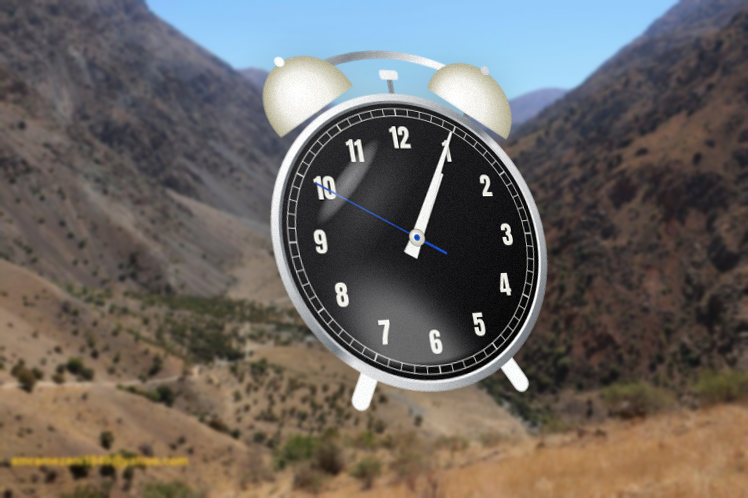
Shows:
1:04:50
